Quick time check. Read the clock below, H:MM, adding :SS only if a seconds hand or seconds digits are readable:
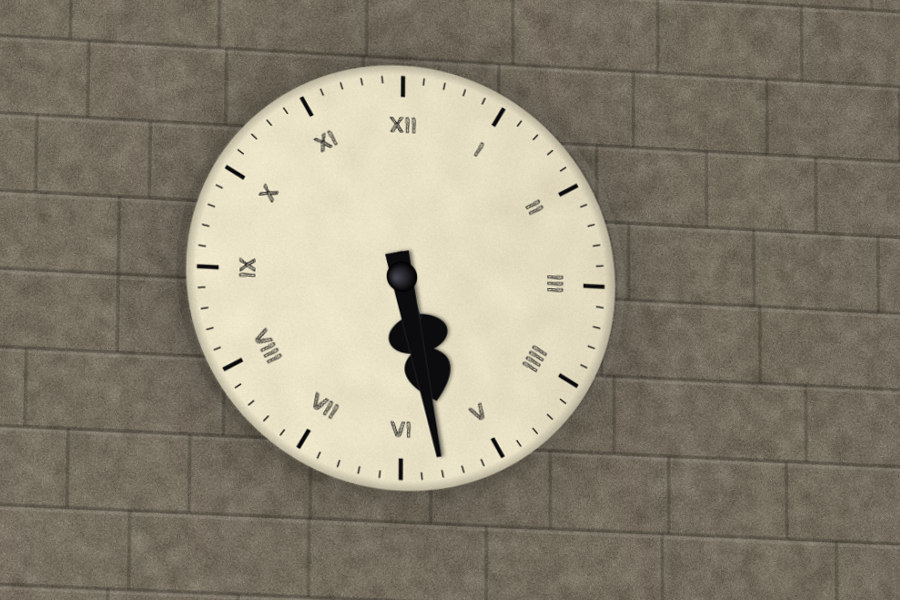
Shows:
5:28
